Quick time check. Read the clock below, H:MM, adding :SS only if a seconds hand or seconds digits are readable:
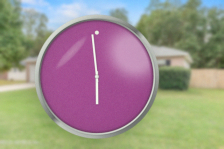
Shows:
5:59
